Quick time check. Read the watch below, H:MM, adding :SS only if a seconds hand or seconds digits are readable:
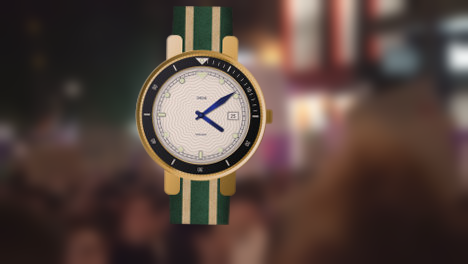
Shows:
4:09
